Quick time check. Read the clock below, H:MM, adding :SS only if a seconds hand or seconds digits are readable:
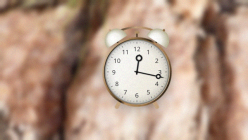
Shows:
12:17
